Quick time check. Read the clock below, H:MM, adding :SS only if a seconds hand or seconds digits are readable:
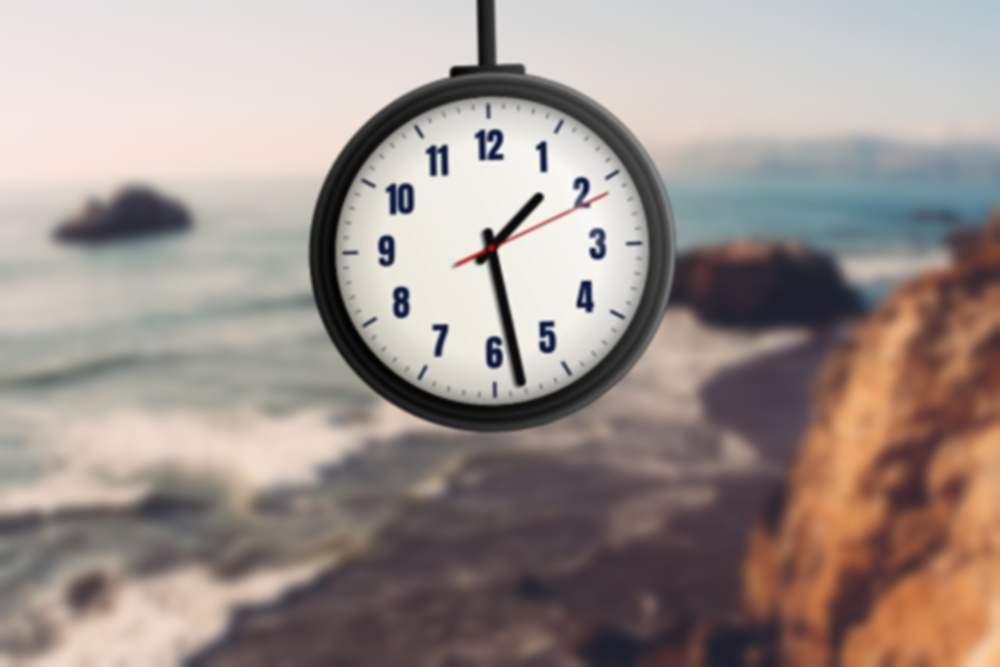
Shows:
1:28:11
